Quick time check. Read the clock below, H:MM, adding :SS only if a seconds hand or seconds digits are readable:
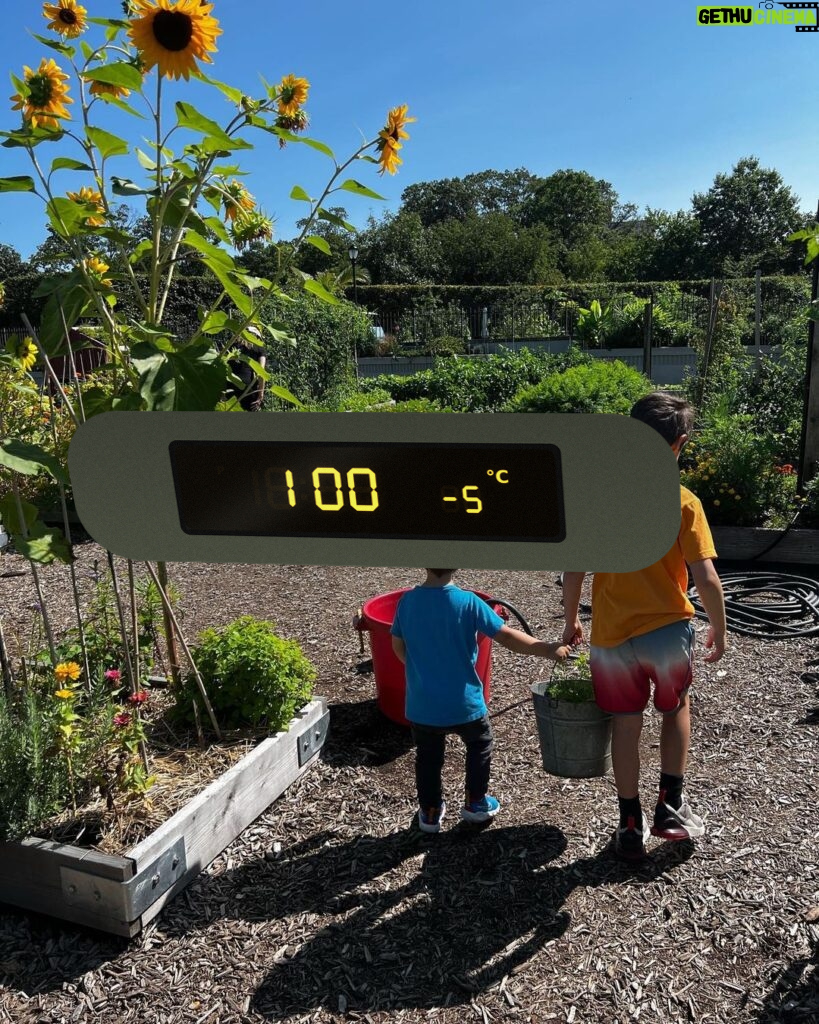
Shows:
1:00
